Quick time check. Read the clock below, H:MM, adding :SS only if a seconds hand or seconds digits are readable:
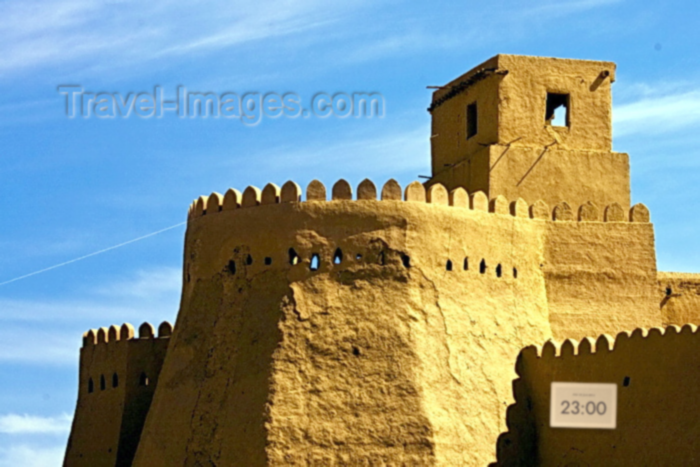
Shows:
23:00
